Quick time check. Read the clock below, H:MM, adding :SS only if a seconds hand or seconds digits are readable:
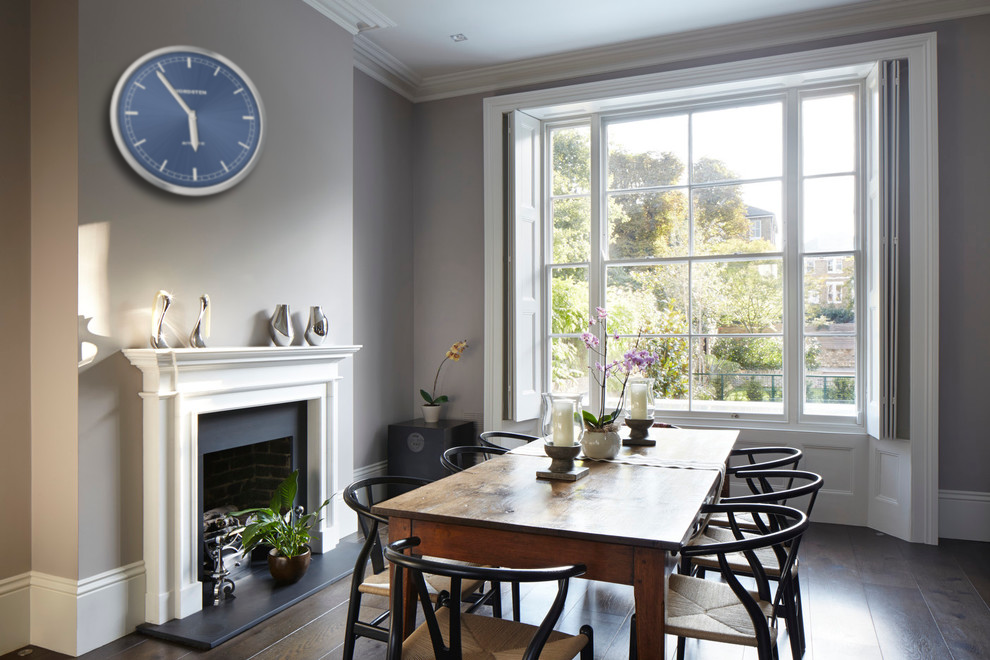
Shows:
5:54
